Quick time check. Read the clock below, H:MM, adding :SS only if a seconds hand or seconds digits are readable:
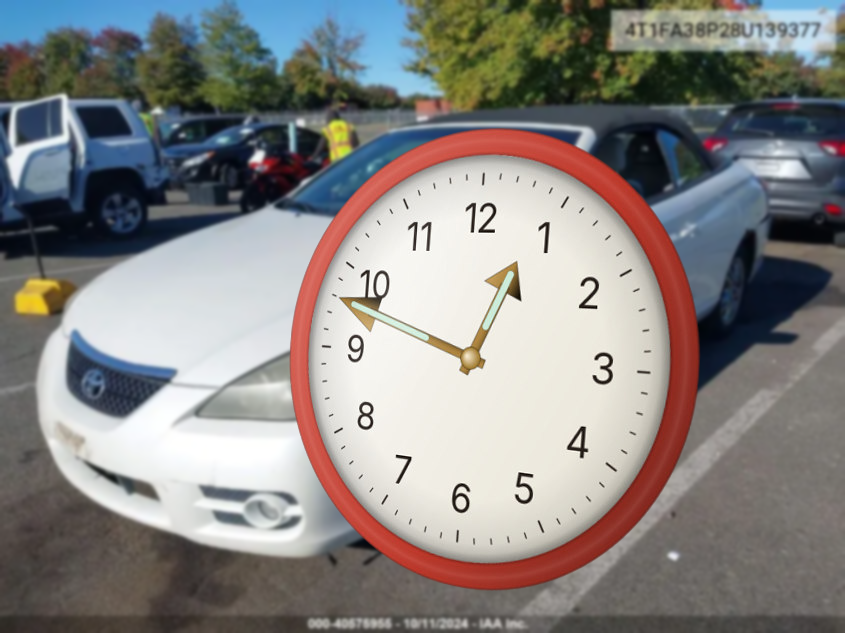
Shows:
12:48
